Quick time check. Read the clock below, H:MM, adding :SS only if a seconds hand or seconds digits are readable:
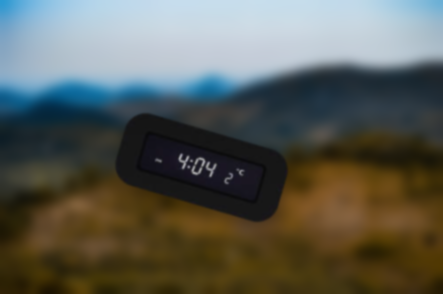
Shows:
4:04
